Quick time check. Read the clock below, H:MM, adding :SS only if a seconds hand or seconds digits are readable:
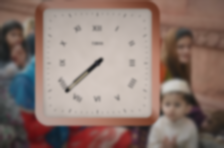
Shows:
7:38
